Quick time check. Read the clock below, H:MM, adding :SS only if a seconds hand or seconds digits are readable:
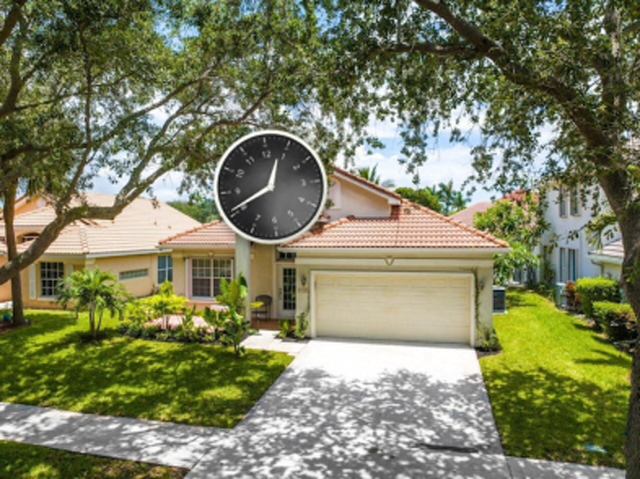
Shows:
12:41
